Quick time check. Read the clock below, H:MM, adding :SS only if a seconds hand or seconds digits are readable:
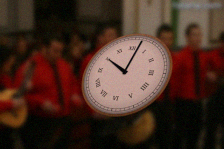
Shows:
10:02
